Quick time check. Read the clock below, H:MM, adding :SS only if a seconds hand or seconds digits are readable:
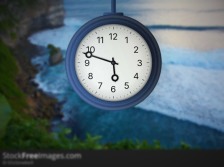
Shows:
5:48
